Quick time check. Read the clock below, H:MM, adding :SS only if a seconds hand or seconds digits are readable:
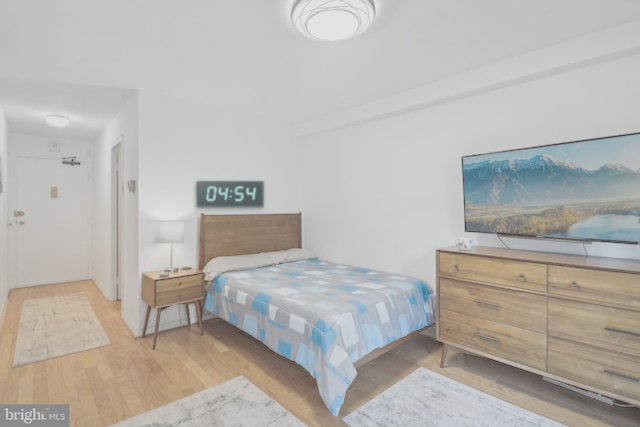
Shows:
4:54
